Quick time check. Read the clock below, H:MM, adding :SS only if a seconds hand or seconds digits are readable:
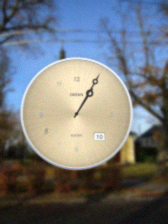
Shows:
1:05
